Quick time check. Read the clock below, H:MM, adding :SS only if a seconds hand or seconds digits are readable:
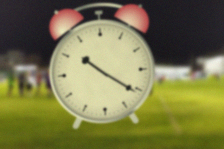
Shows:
10:21
